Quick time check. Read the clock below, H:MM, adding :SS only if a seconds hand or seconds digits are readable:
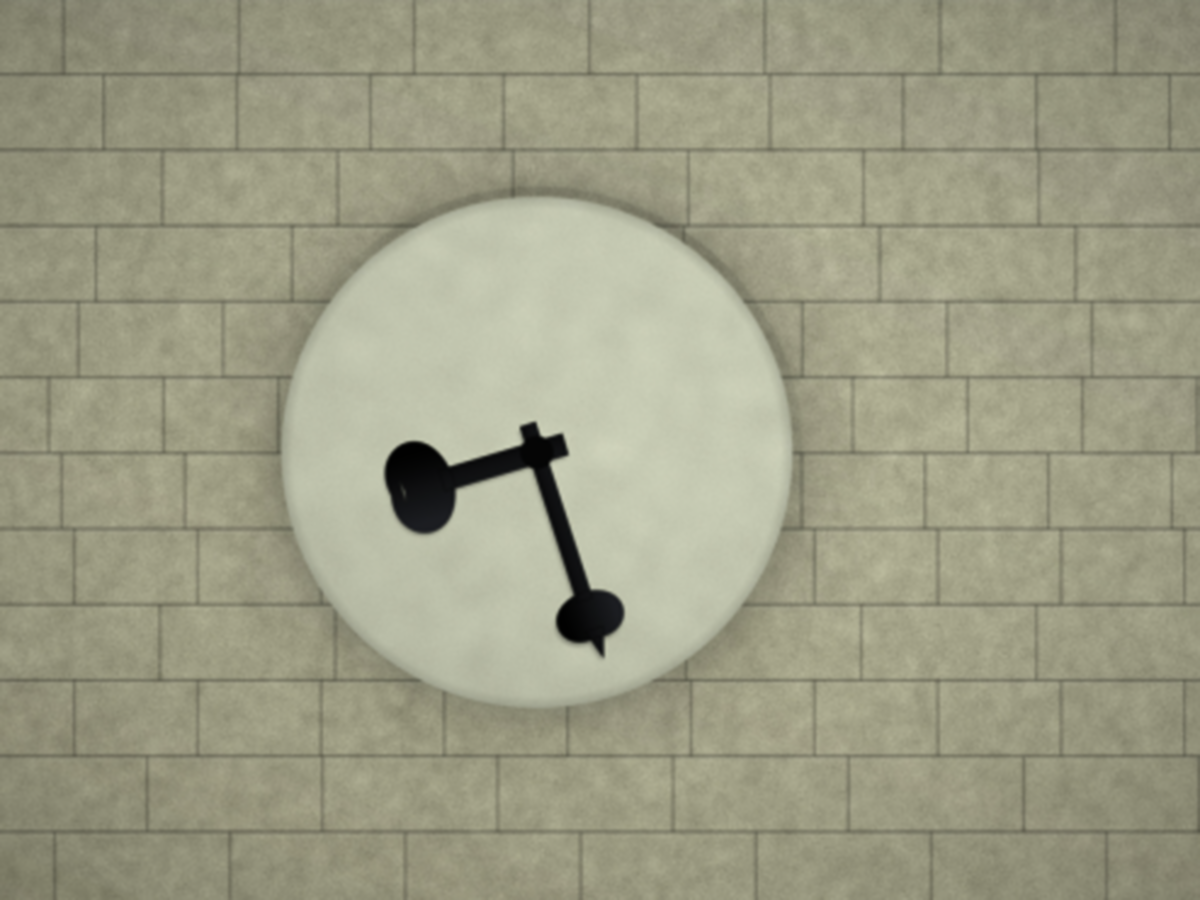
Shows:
8:27
